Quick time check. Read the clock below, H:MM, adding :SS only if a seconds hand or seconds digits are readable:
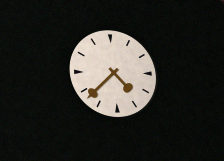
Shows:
4:38
